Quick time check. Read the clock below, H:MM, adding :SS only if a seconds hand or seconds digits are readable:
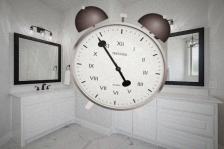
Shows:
4:54
